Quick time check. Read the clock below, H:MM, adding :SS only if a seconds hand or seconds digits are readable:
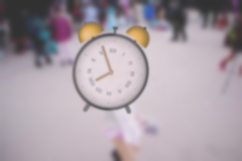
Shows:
7:56
